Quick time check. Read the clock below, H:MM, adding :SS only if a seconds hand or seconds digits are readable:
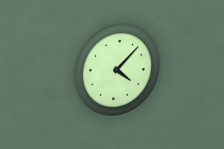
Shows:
4:07
